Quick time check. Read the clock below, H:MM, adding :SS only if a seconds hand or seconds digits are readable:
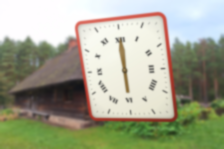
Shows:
6:00
